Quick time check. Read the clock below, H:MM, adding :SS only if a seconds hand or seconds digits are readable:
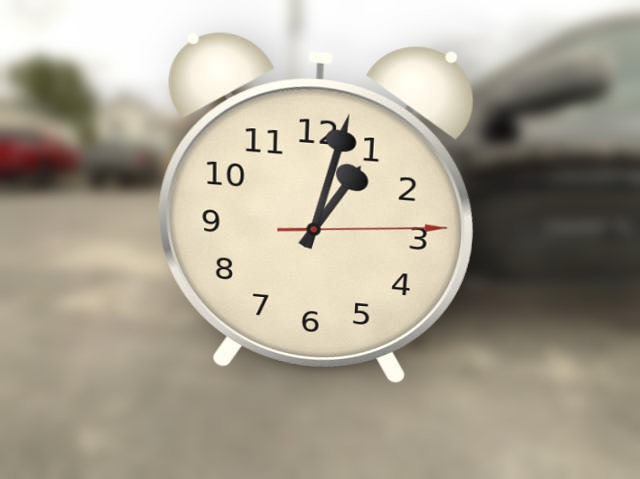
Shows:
1:02:14
